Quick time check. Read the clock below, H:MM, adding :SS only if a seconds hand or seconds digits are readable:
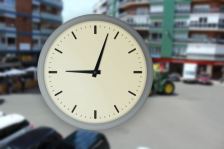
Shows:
9:03
